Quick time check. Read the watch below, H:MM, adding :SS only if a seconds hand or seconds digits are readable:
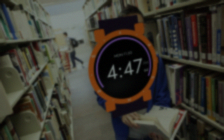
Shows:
4:47
